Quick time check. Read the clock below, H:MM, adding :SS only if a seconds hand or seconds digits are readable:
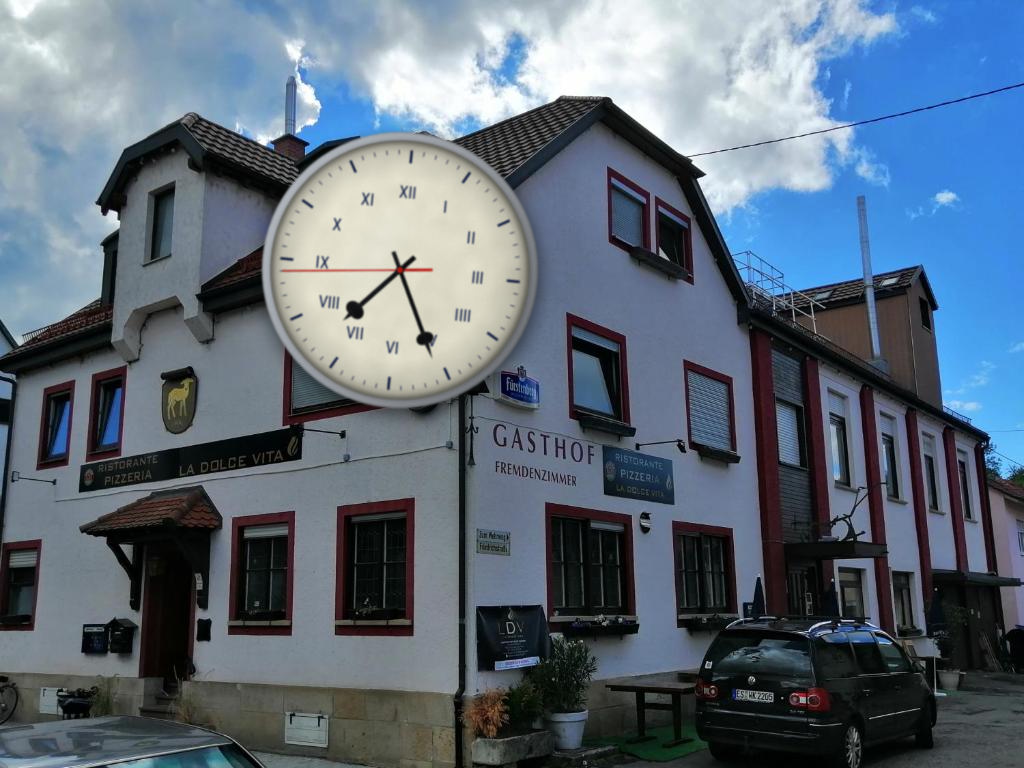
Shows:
7:25:44
